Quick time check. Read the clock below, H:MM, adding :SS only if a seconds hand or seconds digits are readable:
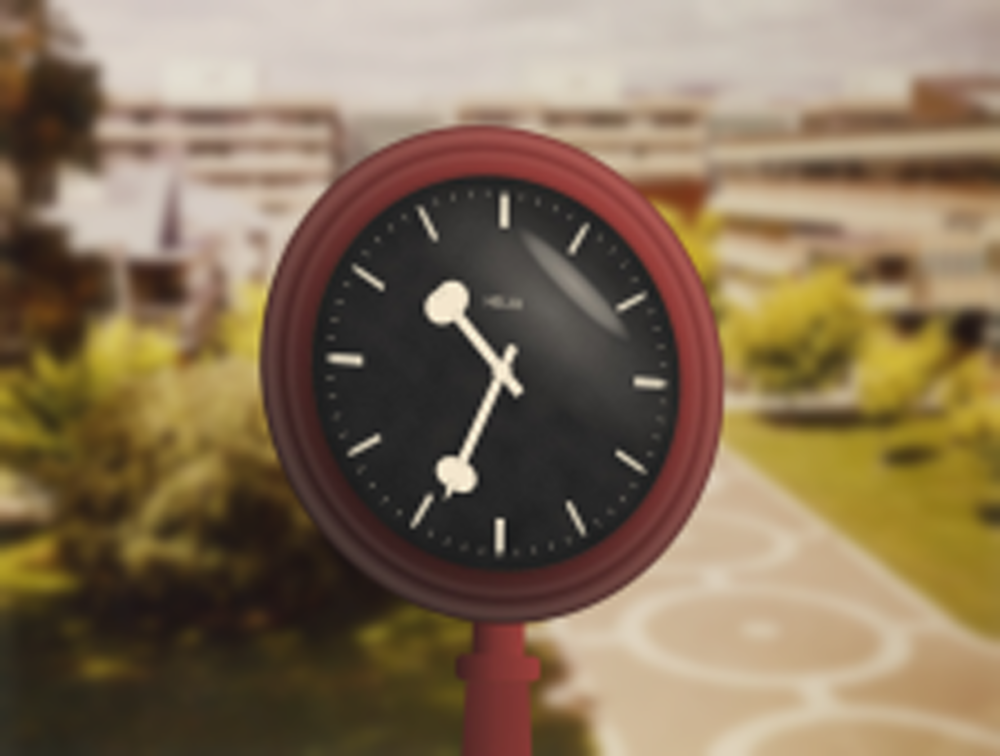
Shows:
10:34
